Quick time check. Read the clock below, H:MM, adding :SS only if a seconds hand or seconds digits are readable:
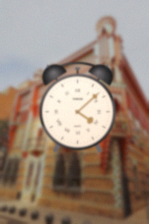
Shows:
4:08
